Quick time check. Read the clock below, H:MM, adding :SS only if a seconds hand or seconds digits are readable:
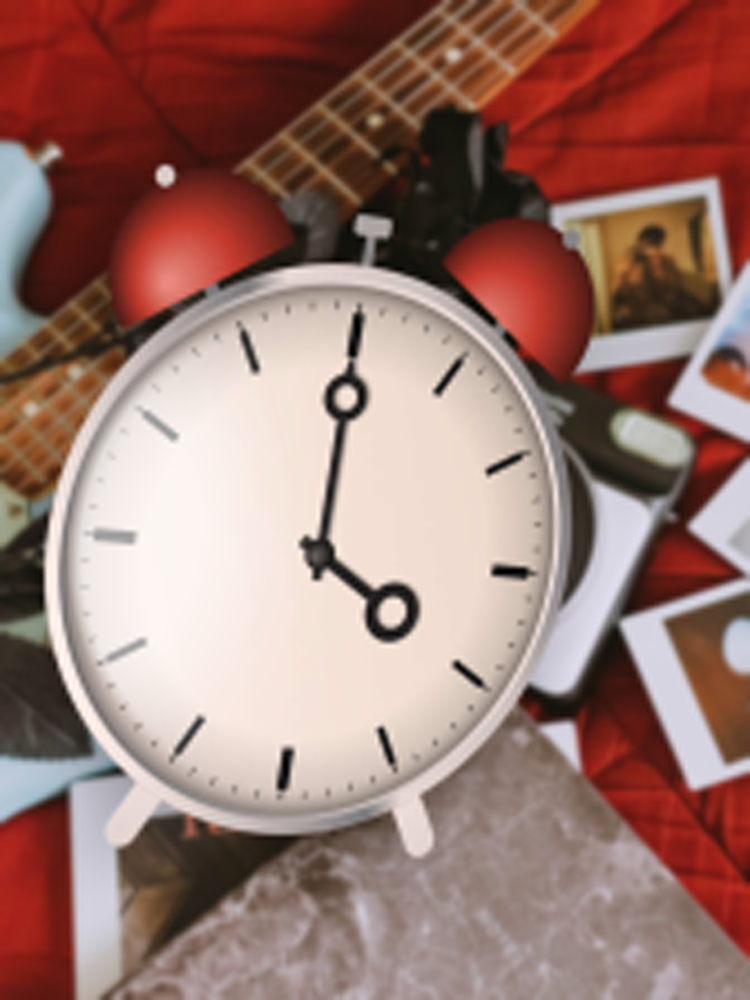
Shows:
4:00
